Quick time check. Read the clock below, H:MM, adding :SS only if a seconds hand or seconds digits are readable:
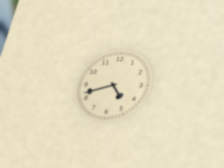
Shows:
4:42
